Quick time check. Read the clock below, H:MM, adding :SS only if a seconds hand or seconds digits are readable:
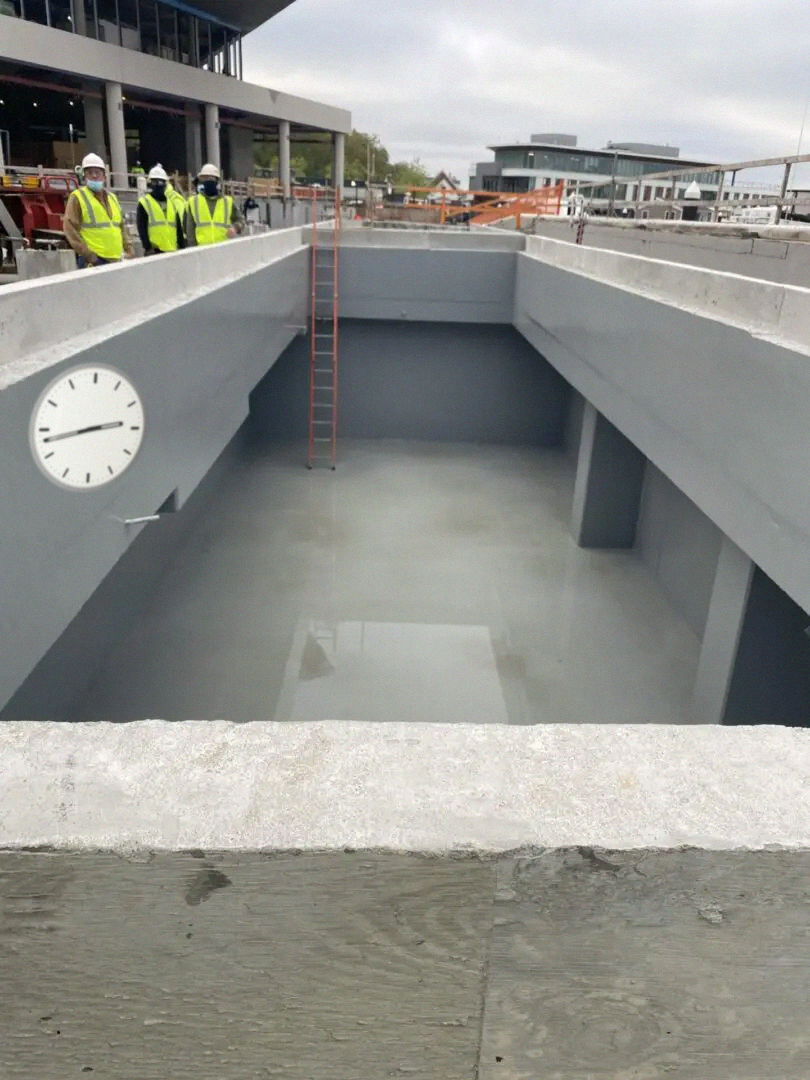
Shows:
2:43
